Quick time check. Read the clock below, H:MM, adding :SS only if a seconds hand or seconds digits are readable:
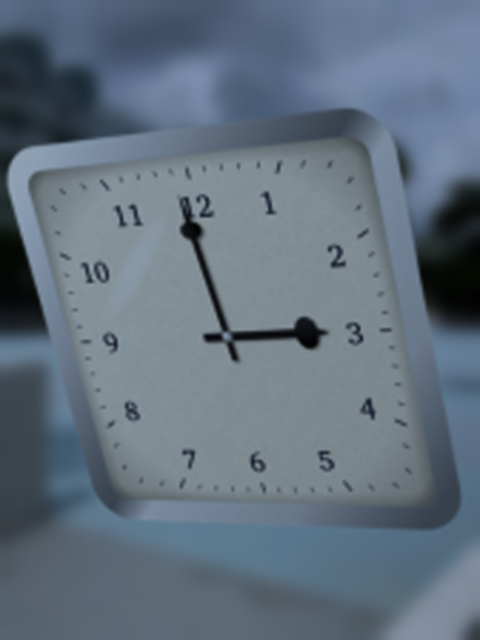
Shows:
2:59
